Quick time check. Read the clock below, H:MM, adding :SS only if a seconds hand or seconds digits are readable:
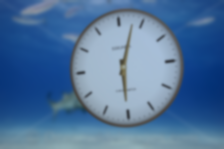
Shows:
6:03
